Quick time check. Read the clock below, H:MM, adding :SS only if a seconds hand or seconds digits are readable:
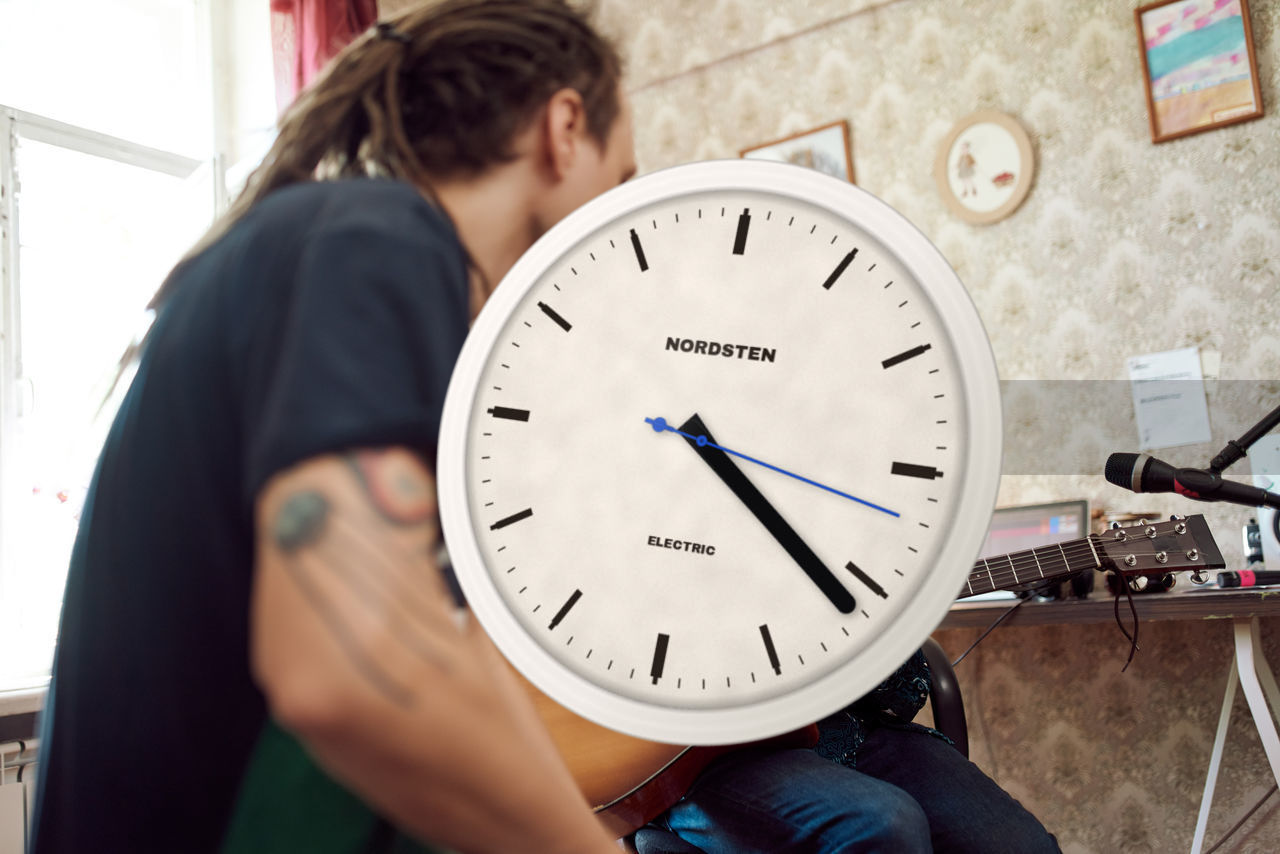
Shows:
4:21:17
